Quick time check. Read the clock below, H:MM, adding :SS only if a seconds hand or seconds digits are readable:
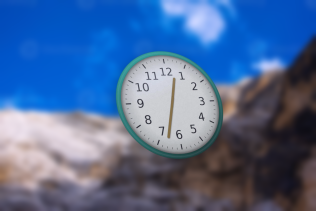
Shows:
12:33
